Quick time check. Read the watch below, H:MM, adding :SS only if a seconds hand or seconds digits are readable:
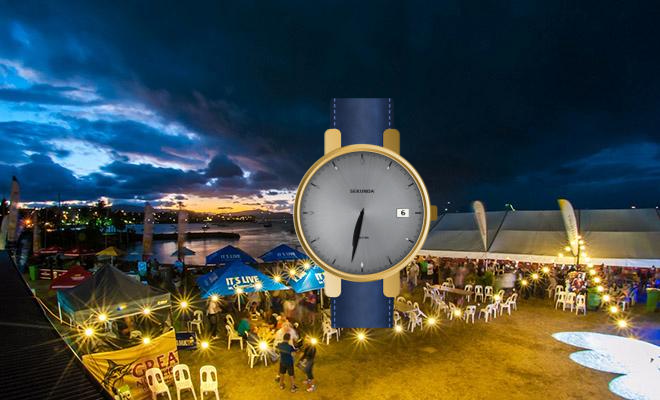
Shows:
6:32
